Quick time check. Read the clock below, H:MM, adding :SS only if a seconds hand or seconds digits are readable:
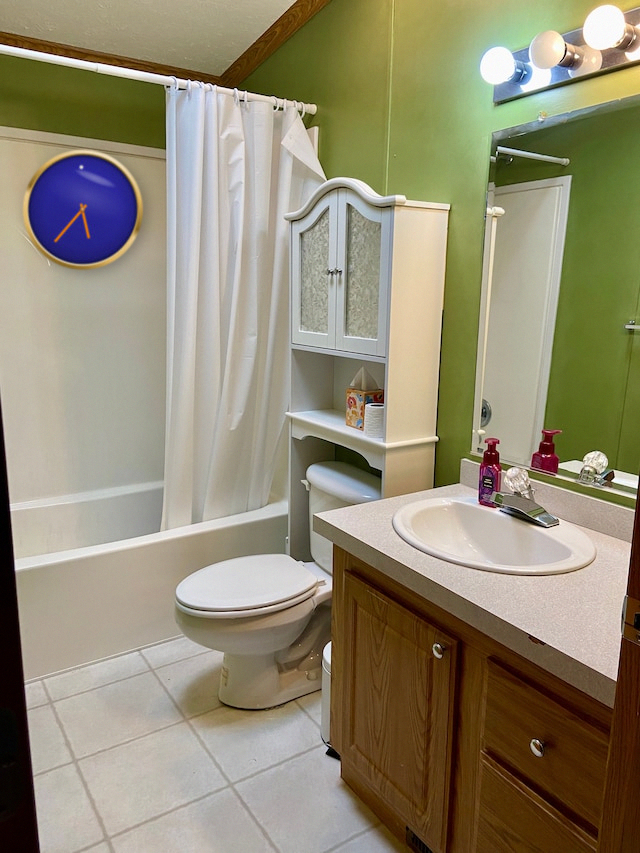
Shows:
5:37
